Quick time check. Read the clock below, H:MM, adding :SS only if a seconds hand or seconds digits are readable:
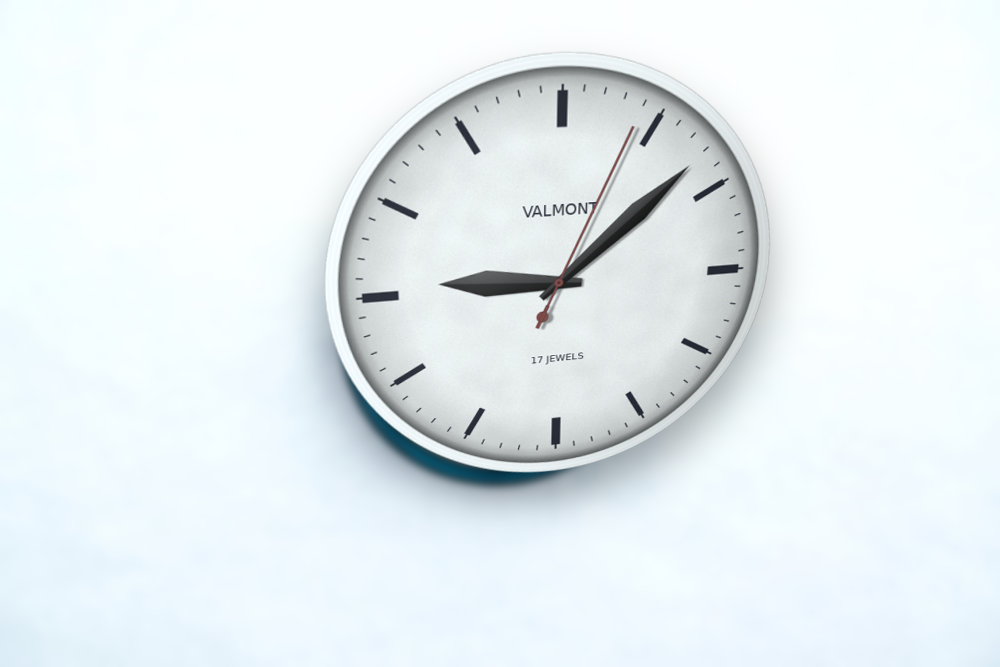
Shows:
9:08:04
